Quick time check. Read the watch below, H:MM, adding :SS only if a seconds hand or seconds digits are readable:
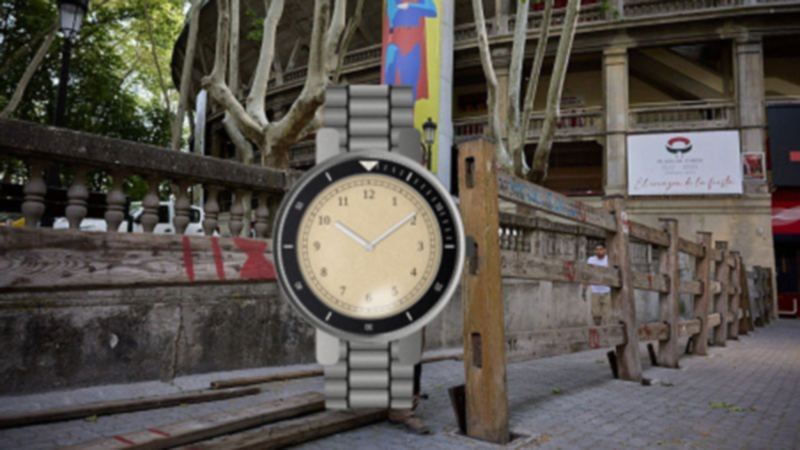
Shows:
10:09
